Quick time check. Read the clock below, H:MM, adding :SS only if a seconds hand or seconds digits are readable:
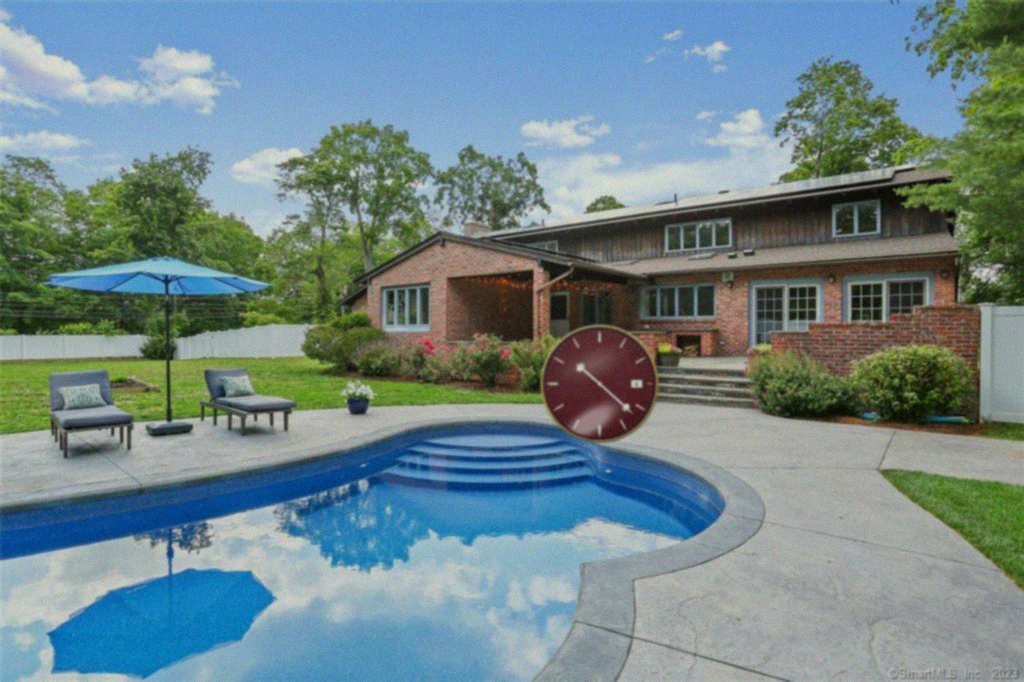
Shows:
10:22
